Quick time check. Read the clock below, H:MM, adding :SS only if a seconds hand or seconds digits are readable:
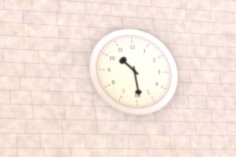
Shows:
10:29
